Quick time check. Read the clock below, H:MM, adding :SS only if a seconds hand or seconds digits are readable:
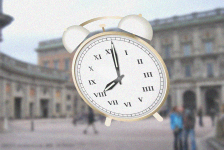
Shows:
8:01
